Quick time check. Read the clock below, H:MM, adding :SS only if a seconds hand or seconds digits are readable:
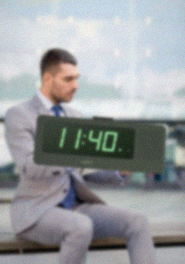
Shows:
11:40
